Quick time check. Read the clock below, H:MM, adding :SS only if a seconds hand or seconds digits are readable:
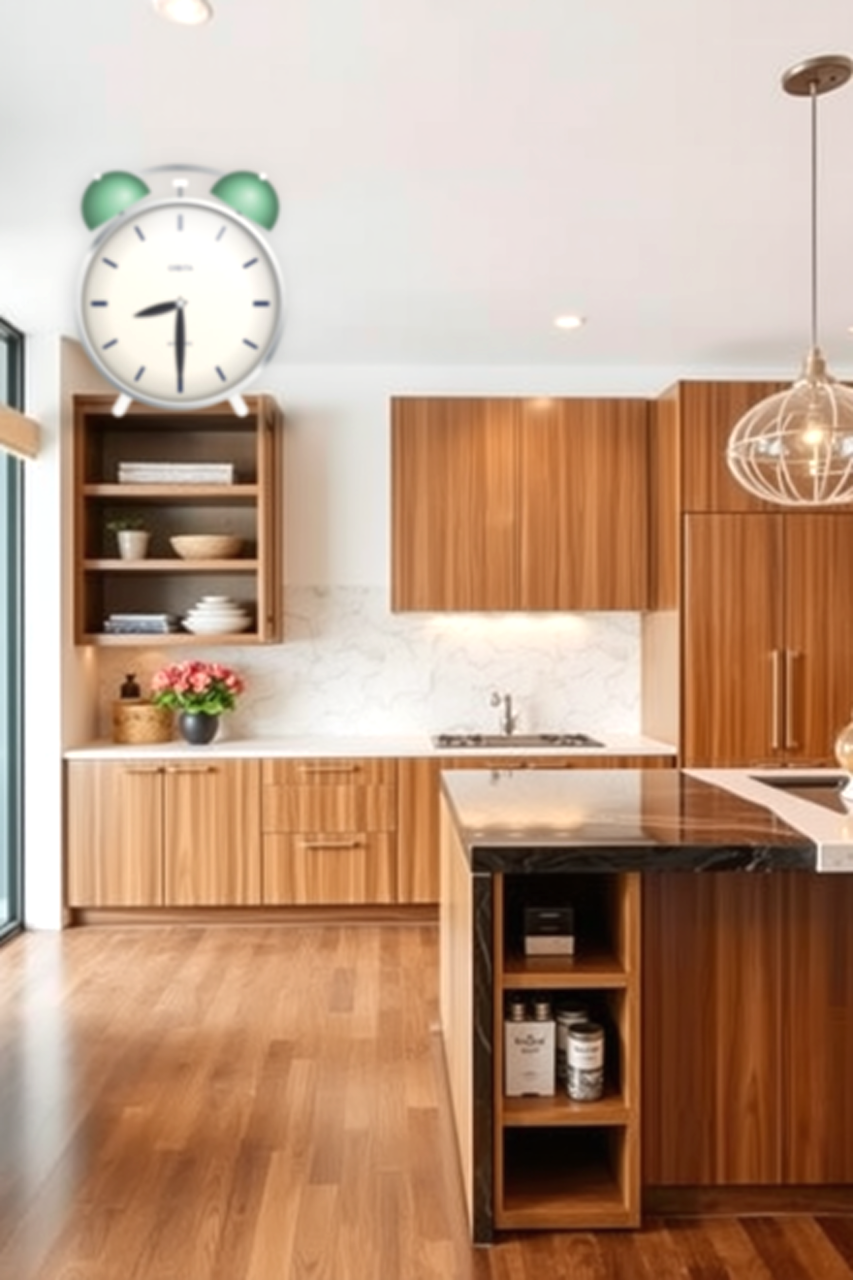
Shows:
8:30
